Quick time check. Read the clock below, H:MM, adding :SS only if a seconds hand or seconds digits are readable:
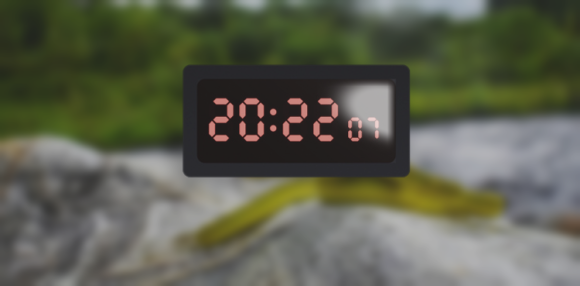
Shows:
20:22:07
